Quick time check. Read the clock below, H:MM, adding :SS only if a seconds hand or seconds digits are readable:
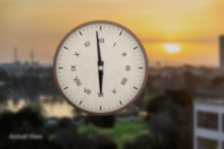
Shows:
5:59
